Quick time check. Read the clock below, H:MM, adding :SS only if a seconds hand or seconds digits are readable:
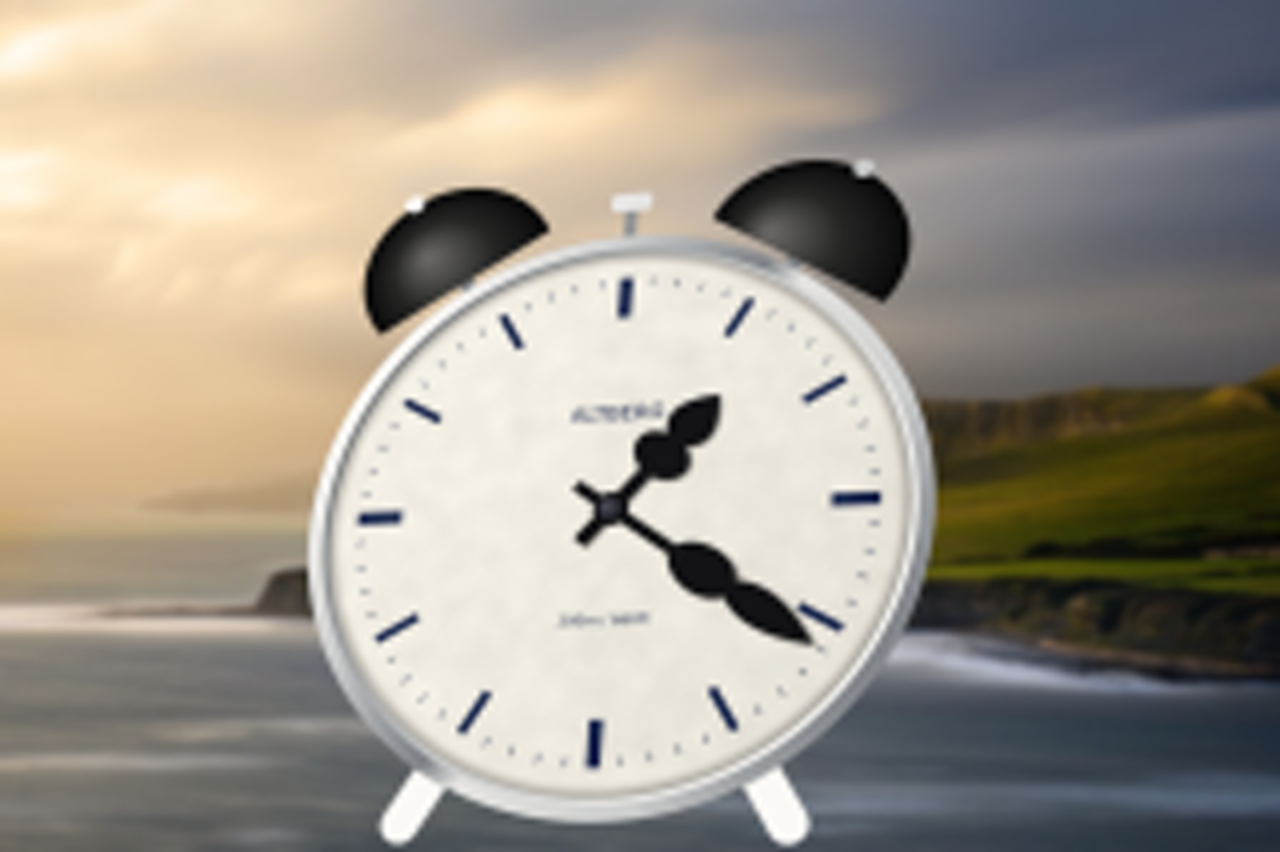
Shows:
1:21
